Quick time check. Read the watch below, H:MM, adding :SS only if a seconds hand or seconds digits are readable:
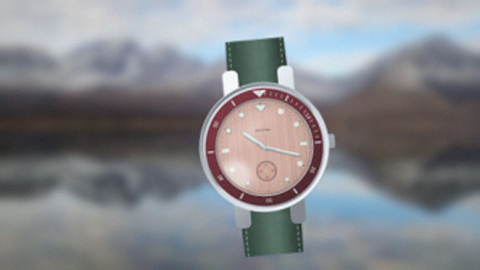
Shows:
10:18
